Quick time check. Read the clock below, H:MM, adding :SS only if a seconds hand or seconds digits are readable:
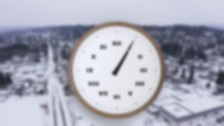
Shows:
1:05
